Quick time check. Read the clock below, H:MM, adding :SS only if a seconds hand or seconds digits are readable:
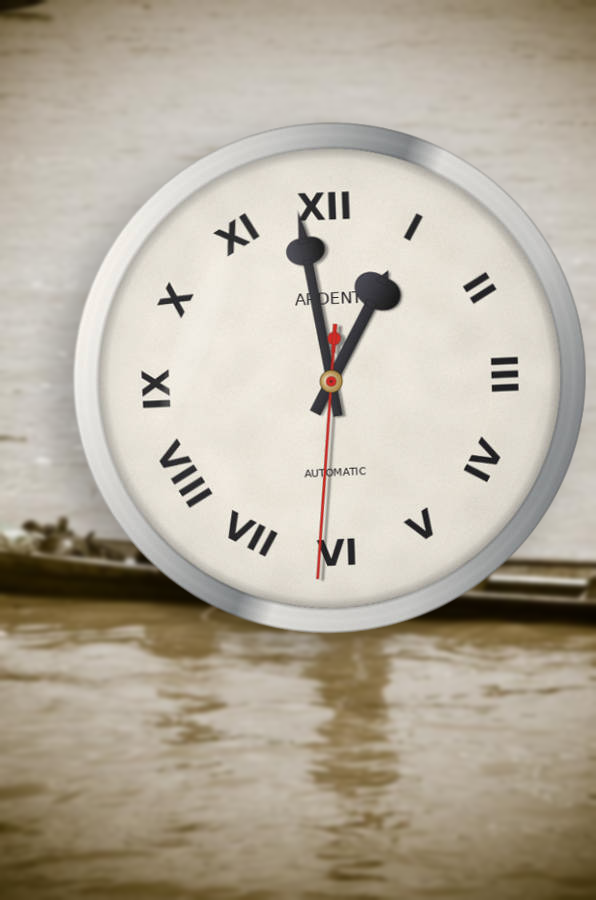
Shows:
12:58:31
